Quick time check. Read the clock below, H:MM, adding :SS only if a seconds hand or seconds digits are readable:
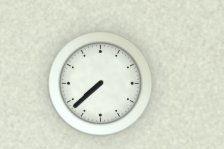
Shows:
7:38
